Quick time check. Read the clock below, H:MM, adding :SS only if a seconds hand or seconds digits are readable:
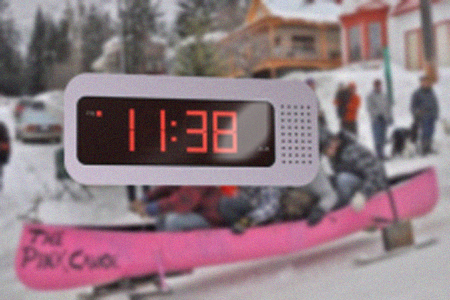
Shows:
11:38
